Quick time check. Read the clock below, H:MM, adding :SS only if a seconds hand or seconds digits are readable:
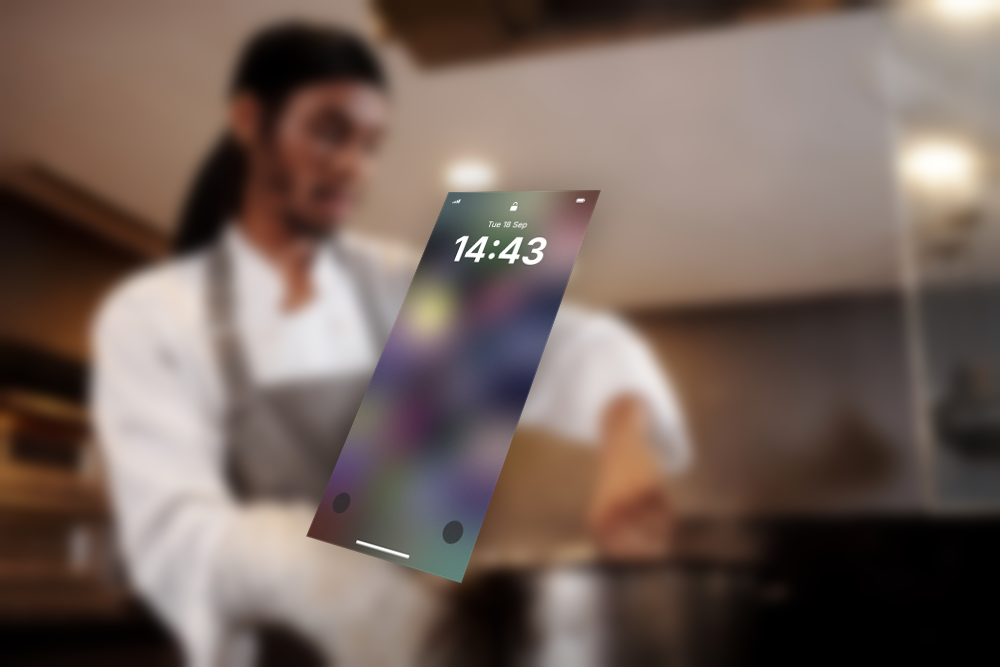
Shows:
14:43
